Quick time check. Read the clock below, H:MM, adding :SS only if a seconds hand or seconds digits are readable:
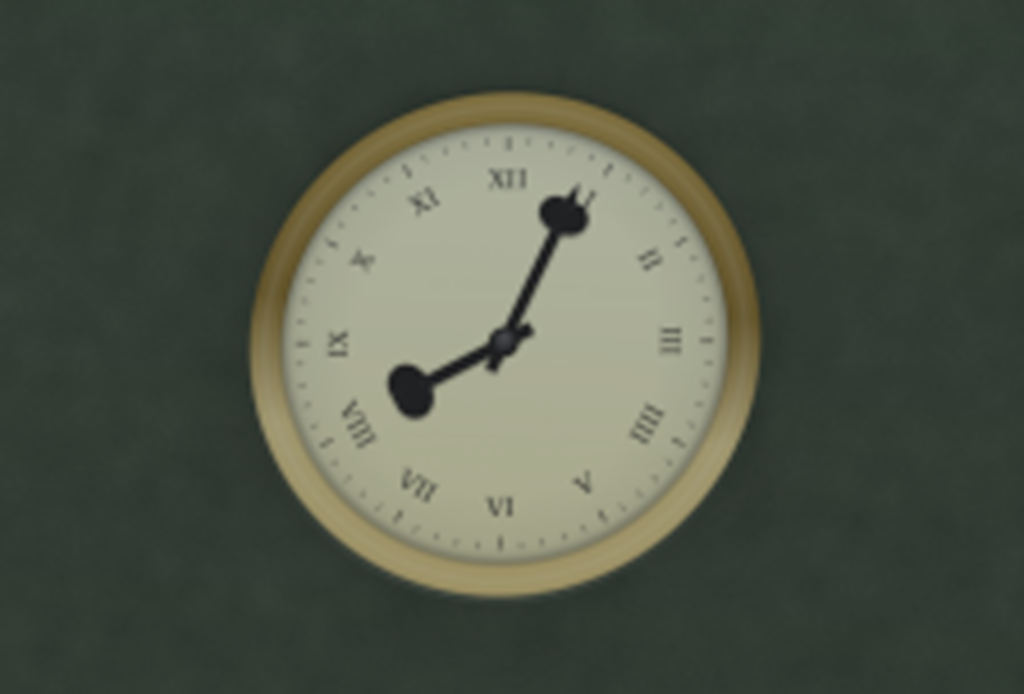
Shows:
8:04
